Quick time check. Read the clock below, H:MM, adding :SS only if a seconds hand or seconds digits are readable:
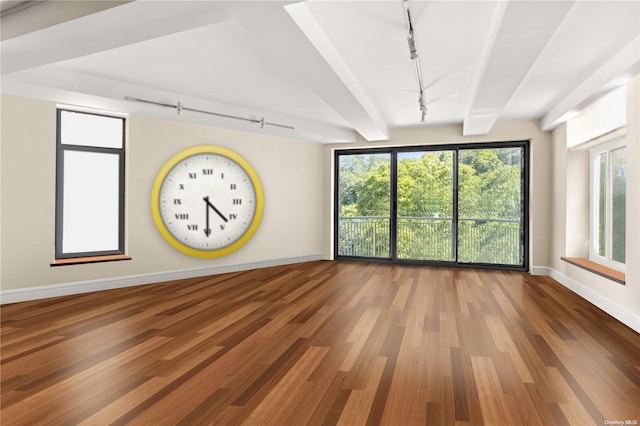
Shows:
4:30
